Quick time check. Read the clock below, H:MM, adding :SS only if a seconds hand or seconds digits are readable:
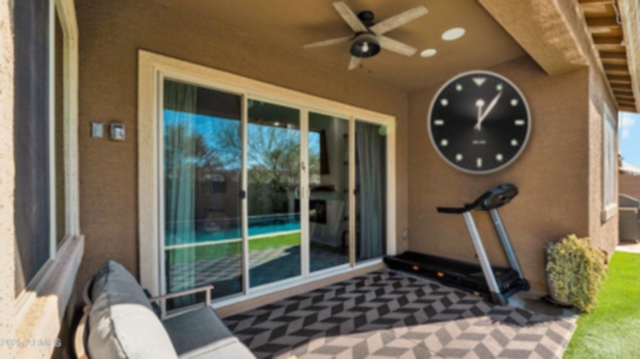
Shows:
12:06
